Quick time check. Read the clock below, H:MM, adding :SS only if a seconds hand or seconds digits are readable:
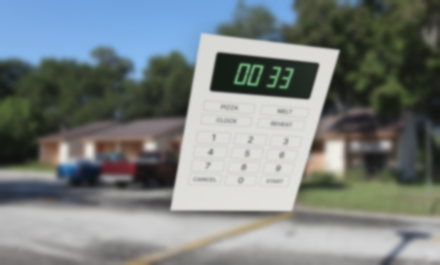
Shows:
0:33
